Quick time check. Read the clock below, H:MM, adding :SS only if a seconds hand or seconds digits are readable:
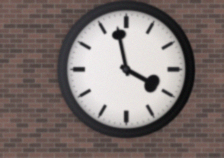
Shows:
3:58
